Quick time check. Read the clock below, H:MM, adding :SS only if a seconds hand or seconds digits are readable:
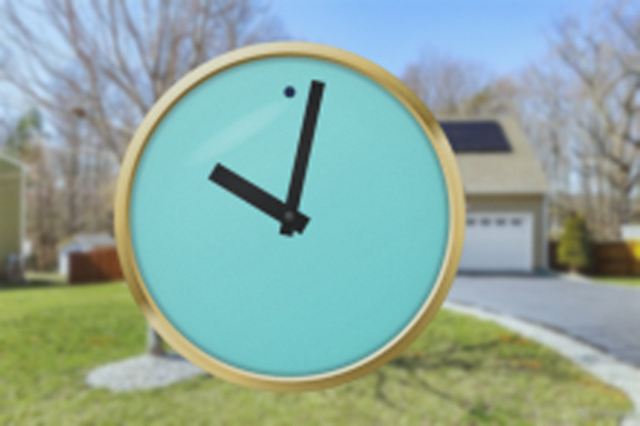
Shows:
10:02
